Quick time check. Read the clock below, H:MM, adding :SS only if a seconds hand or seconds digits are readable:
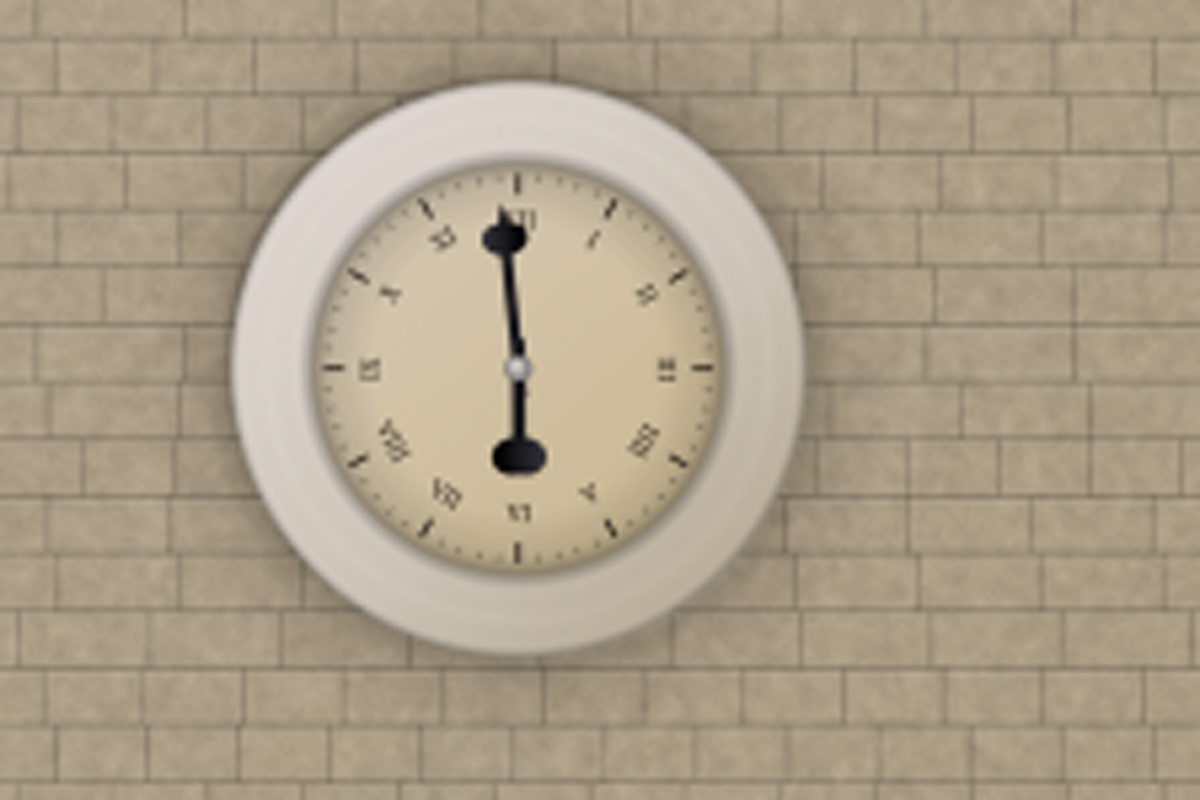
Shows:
5:59
